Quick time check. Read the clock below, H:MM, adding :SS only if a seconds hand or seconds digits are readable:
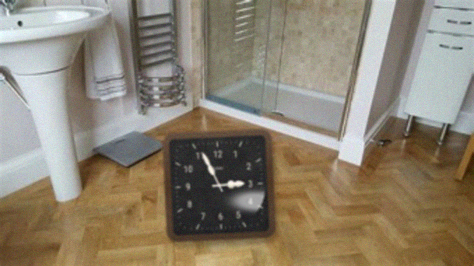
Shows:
2:56
